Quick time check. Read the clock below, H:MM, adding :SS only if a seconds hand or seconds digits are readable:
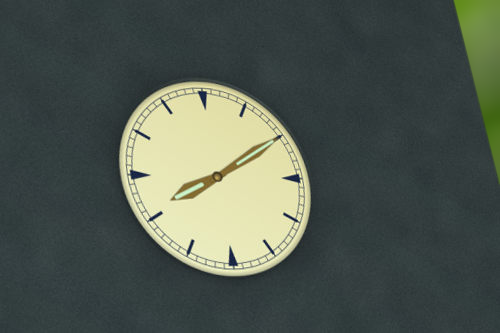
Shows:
8:10
